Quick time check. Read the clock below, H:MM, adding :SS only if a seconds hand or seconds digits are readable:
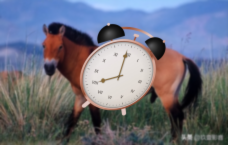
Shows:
7:59
